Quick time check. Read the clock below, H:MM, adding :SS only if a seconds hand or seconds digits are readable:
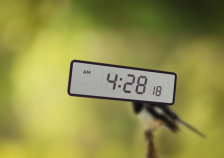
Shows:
4:28:18
